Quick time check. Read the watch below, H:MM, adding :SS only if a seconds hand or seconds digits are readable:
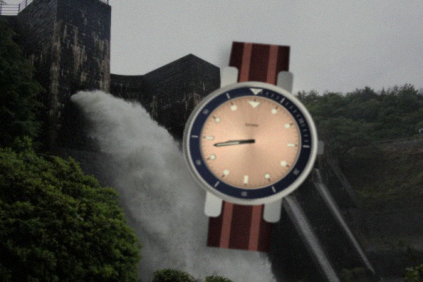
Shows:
8:43
